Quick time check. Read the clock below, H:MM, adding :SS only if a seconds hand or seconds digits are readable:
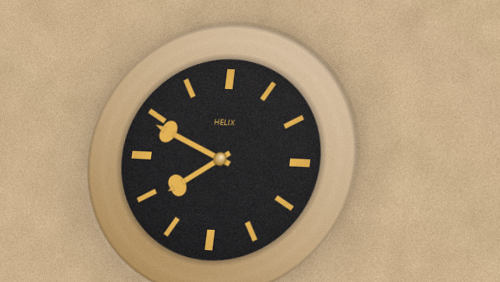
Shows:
7:49
